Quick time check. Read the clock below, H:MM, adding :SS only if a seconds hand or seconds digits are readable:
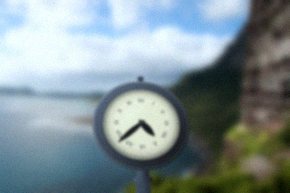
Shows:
4:38
